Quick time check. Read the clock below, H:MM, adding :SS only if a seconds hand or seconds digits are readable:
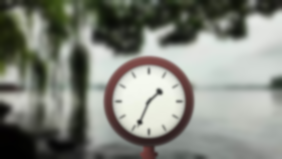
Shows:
1:34
